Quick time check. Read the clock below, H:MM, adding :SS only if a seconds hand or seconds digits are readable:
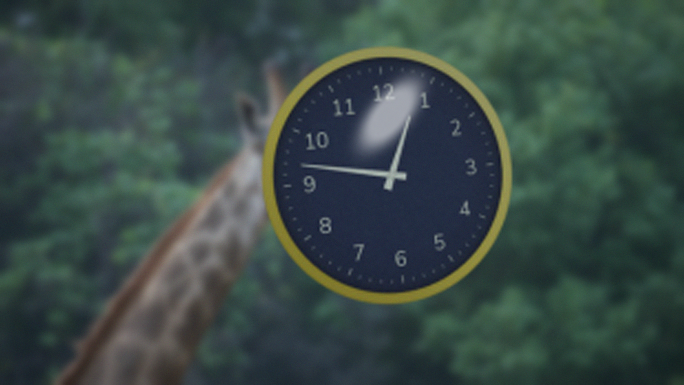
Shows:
12:47
